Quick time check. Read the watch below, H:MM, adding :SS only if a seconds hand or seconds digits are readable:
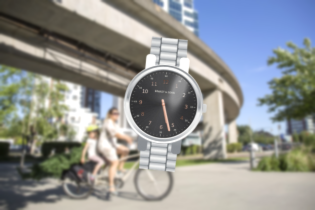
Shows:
5:27
